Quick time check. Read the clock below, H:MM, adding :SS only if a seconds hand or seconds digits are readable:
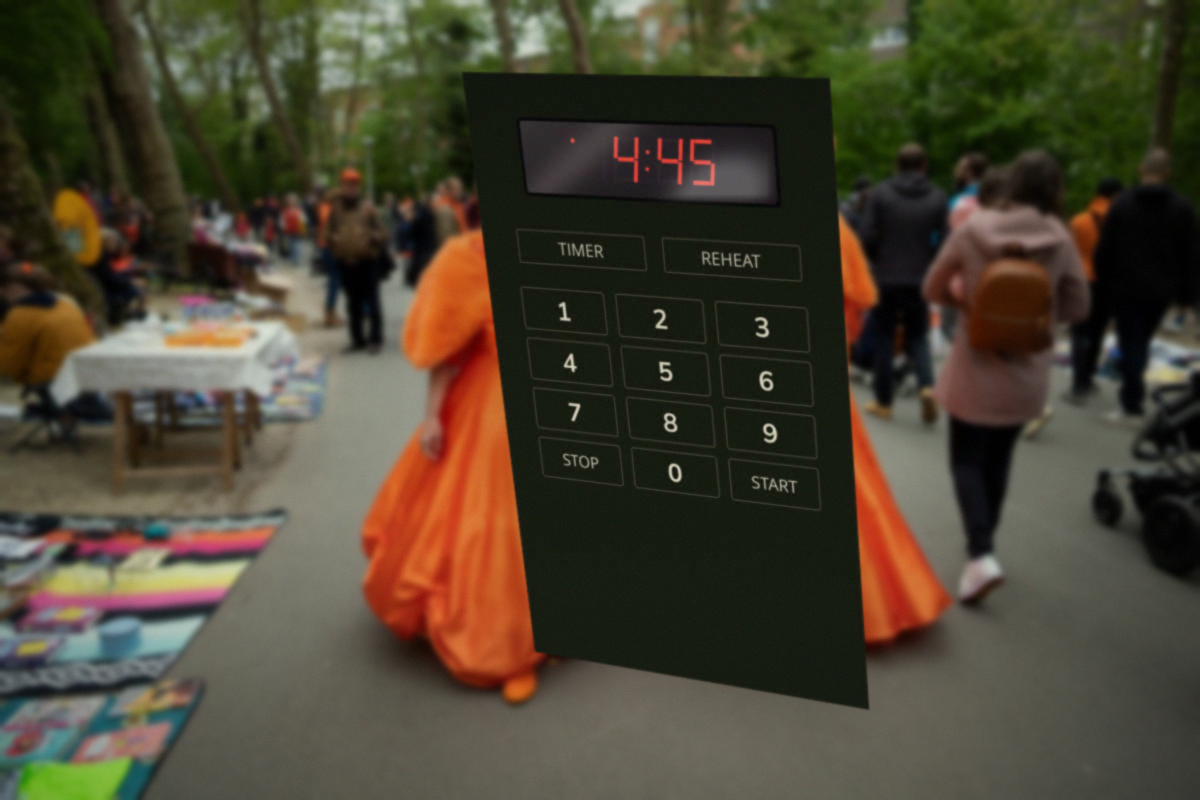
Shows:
4:45
